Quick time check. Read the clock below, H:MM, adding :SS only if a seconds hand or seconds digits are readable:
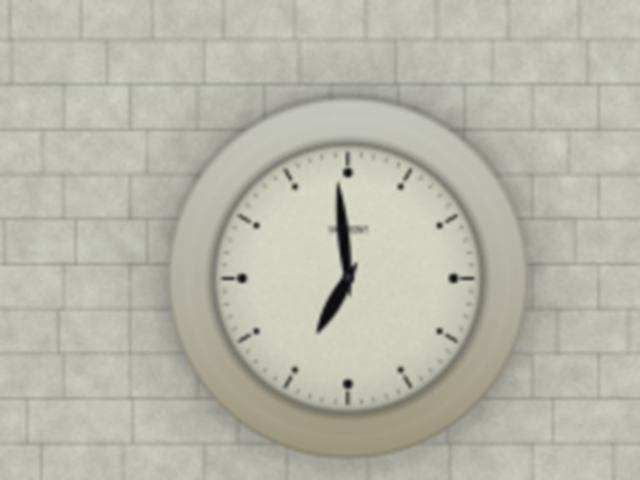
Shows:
6:59
